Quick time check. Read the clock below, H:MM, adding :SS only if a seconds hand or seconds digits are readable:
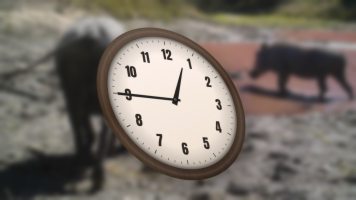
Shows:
12:45
